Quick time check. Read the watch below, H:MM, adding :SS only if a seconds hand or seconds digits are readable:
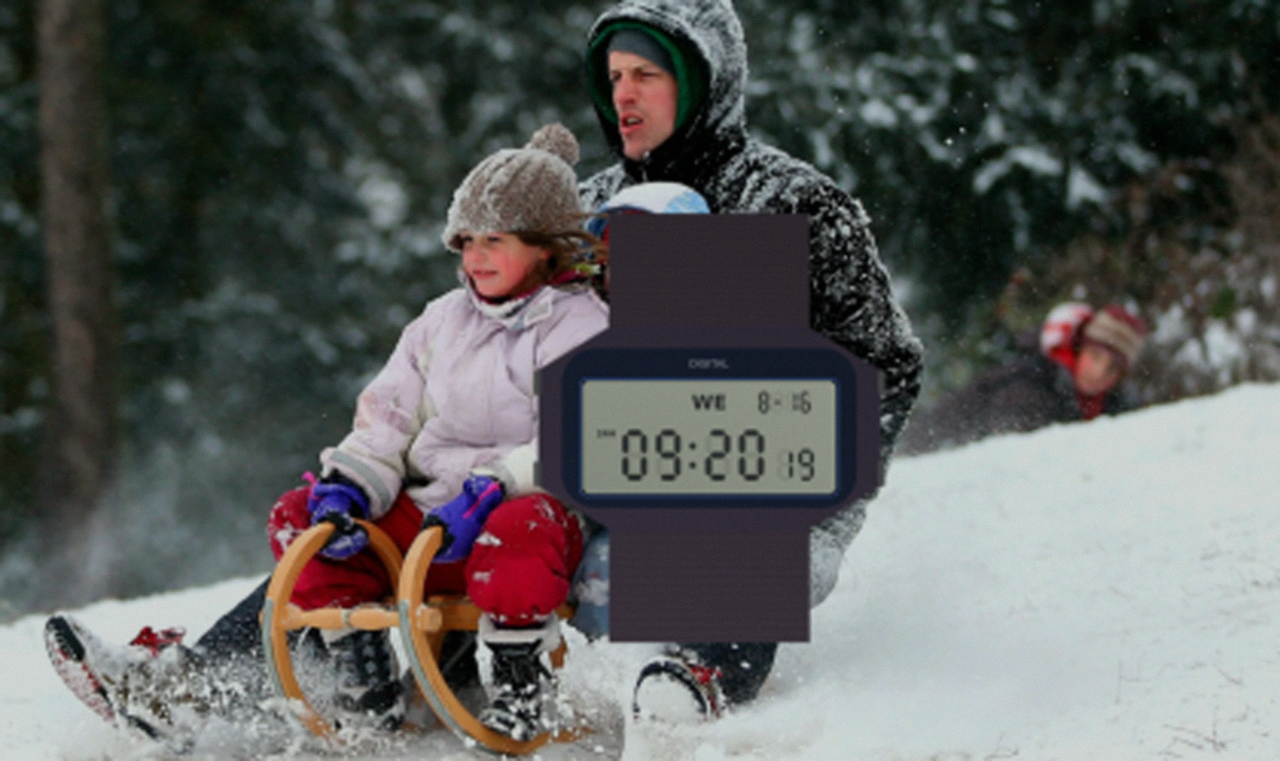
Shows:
9:20:19
